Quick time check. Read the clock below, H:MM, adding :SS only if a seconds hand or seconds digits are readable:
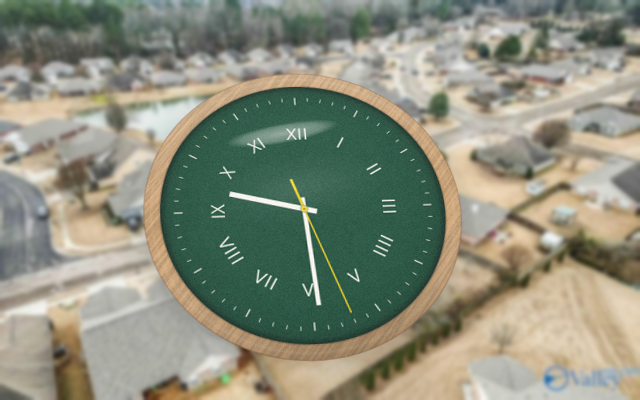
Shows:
9:29:27
